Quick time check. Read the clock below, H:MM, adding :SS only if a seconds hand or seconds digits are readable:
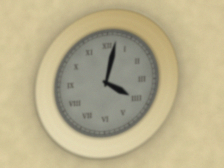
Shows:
4:02
